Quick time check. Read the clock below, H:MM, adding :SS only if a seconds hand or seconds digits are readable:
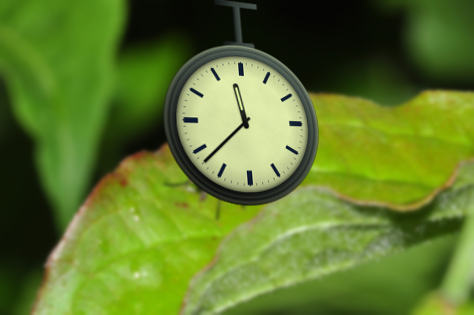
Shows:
11:38
